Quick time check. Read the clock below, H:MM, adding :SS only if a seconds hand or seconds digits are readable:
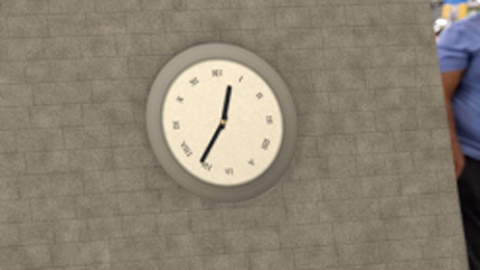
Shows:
12:36
